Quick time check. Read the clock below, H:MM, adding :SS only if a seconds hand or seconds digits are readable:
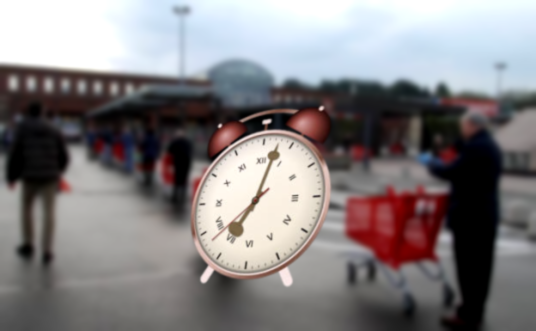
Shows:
7:02:38
